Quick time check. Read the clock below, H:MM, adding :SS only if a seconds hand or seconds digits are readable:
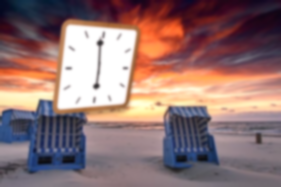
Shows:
5:59
